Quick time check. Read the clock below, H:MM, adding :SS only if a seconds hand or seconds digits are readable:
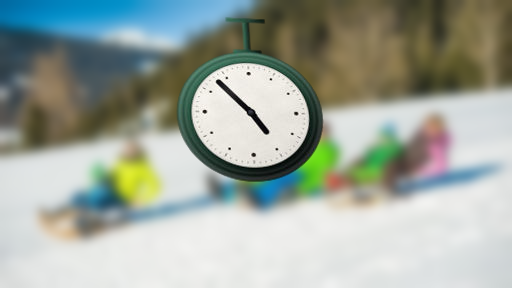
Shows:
4:53
